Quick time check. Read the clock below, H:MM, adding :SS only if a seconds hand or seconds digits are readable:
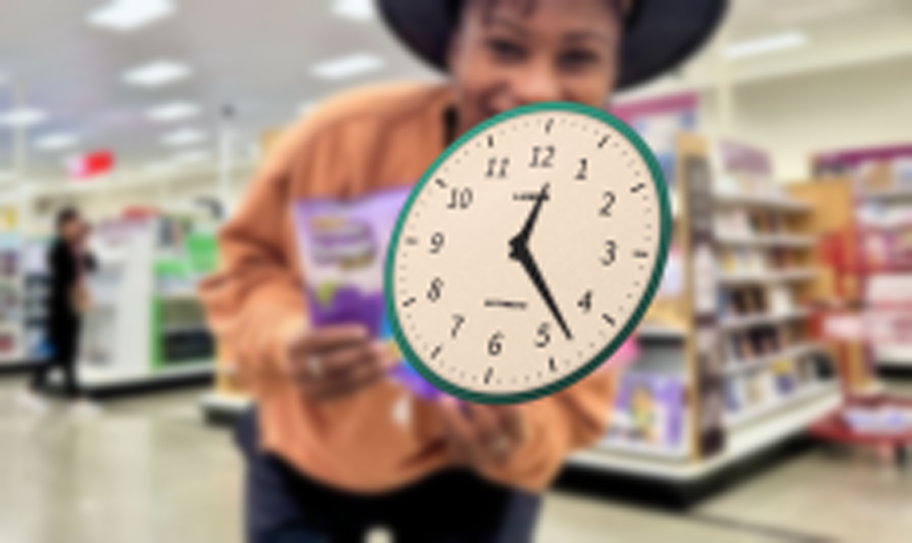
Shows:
12:23
